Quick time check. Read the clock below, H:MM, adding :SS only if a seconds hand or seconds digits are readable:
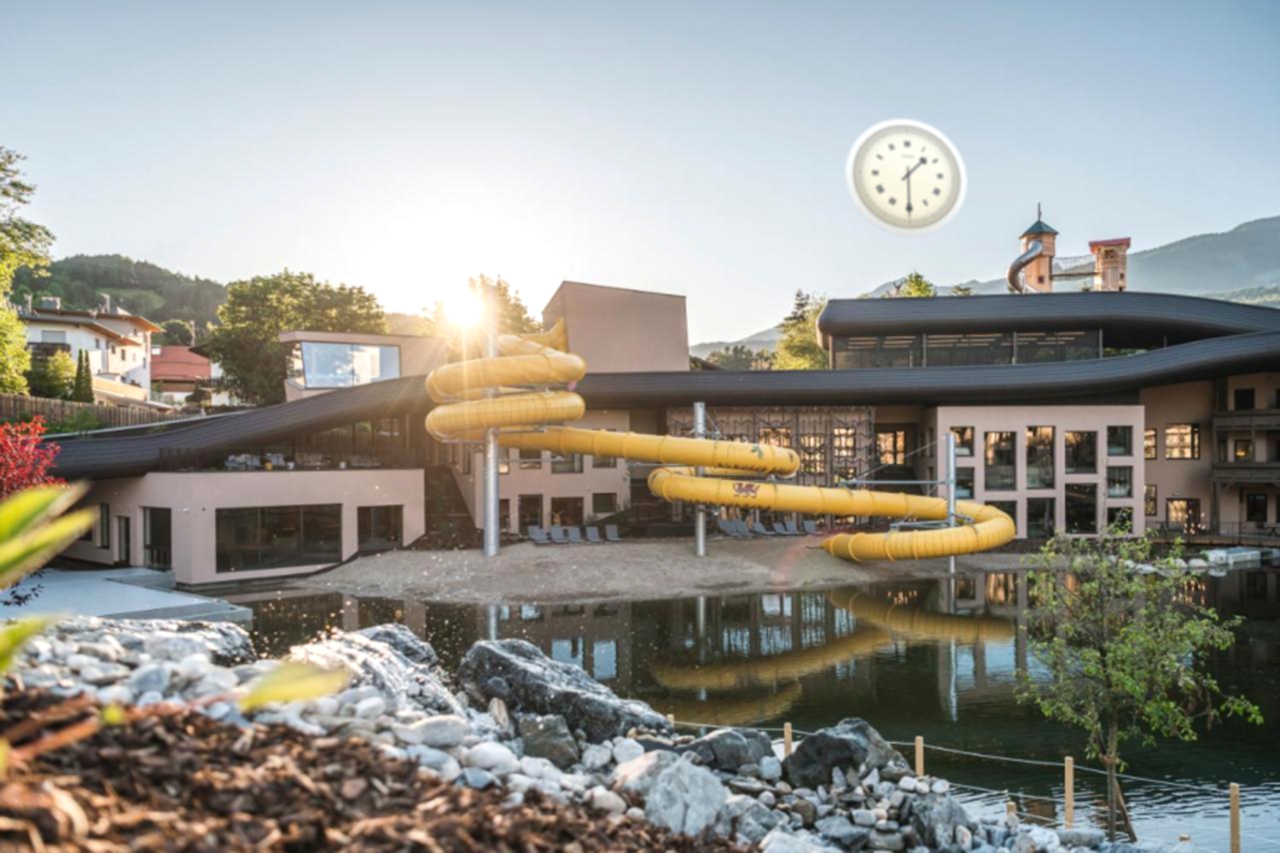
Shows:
1:30
